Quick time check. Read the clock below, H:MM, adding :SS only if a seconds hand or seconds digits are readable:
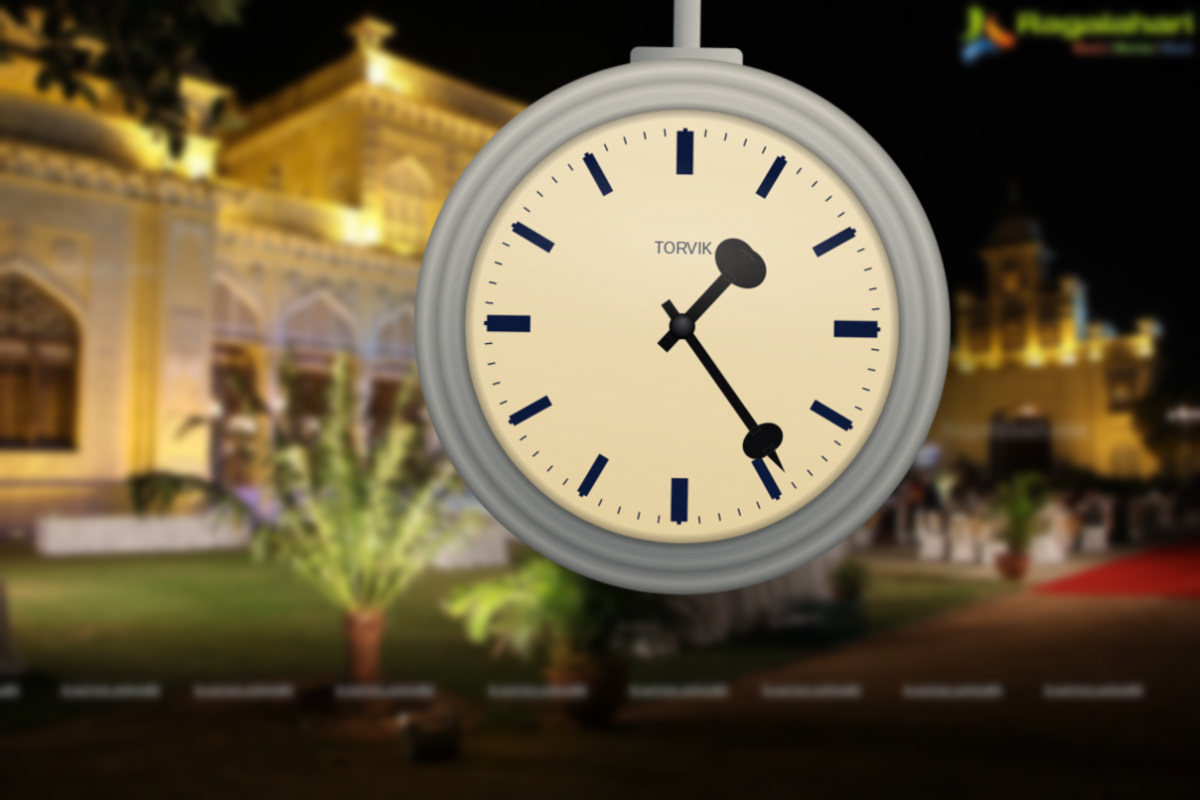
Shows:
1:24
